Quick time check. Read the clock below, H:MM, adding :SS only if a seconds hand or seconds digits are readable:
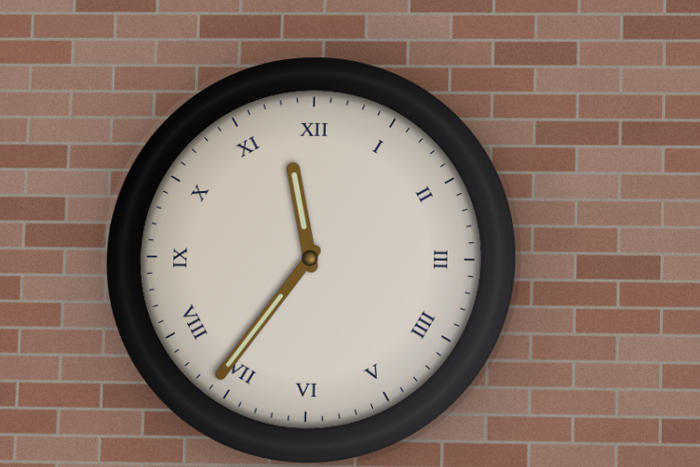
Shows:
11:36
